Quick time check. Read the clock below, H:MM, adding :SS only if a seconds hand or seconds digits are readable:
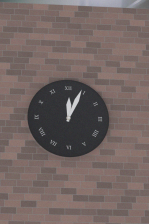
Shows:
12:04
